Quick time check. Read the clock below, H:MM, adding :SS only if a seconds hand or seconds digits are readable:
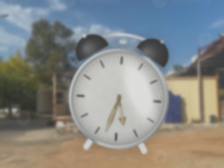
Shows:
5:33
